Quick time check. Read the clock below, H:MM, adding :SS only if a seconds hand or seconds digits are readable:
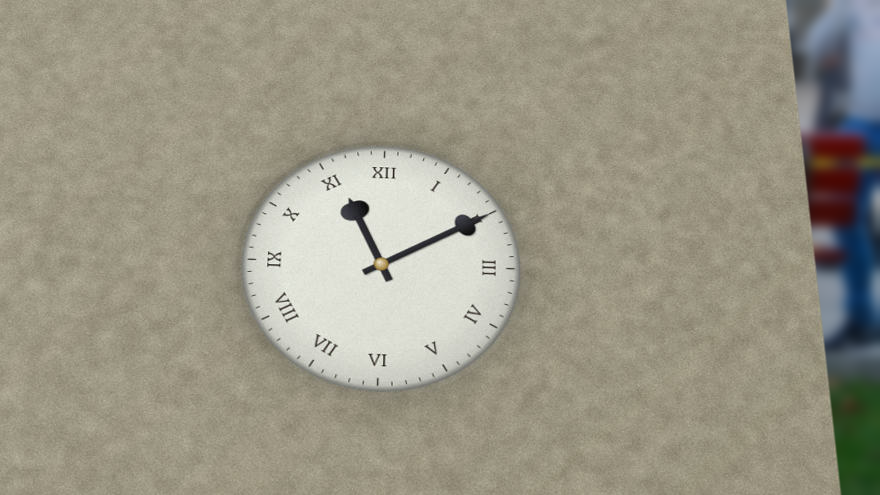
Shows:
11:10
